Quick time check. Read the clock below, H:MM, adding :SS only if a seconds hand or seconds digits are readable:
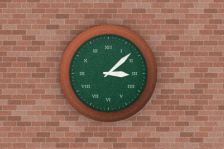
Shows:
3:08
